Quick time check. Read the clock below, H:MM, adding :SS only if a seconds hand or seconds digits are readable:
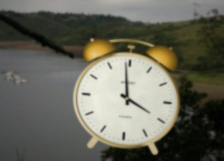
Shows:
3:59
